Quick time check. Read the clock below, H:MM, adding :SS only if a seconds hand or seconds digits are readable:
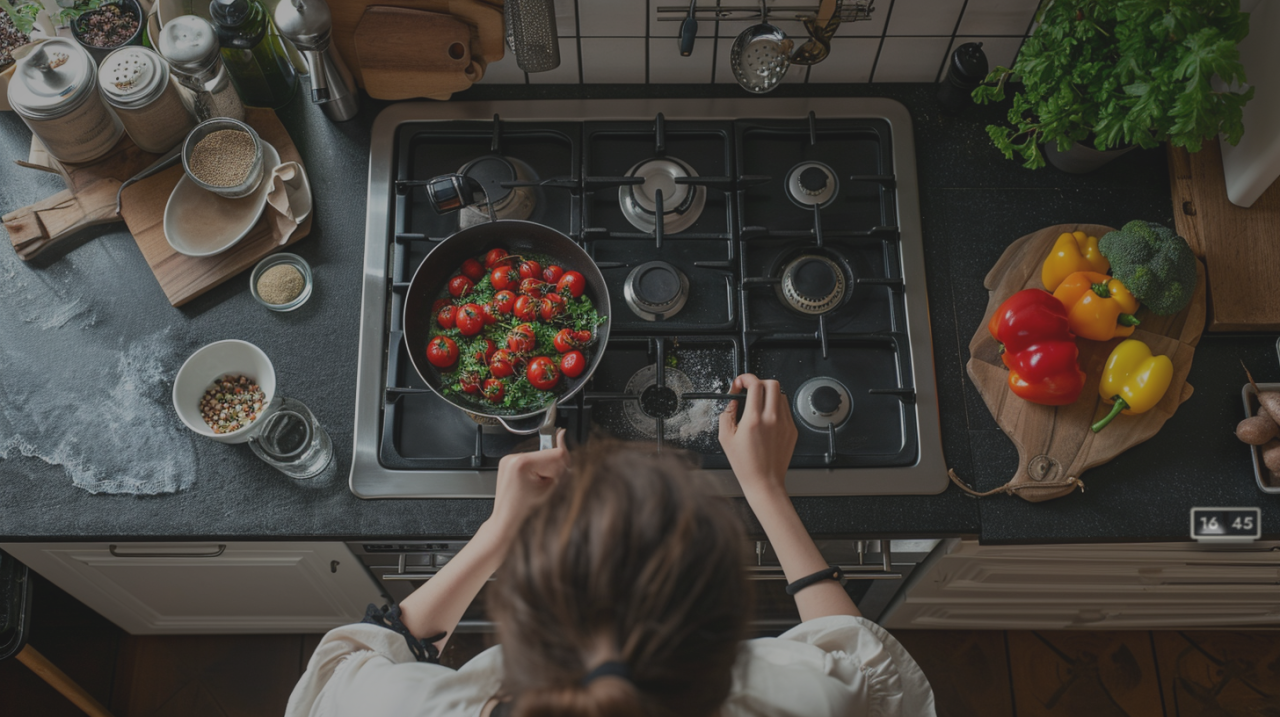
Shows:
16:45
